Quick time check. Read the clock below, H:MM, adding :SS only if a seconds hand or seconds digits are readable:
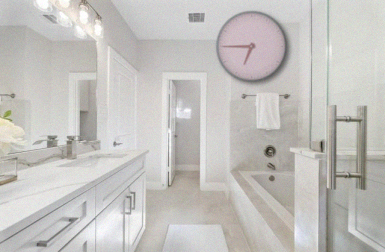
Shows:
6:45
